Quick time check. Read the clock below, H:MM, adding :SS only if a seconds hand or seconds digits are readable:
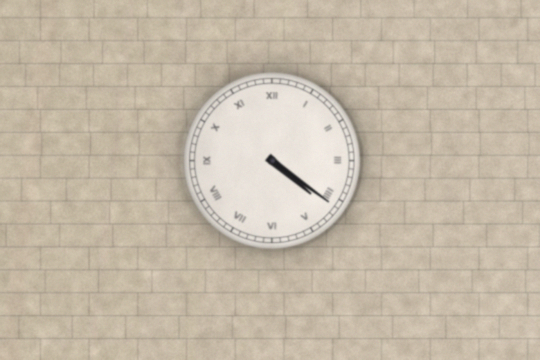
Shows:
4:21
